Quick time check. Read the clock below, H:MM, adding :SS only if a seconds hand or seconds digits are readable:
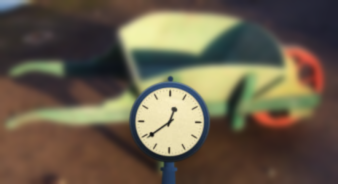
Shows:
12:39
